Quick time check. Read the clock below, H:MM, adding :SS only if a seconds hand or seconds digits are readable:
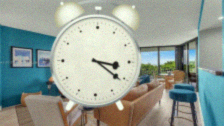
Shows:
3:21
